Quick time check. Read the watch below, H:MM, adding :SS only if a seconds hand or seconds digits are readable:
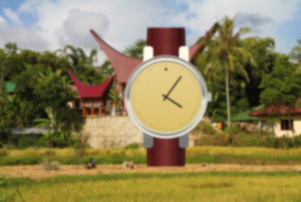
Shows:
4:06
